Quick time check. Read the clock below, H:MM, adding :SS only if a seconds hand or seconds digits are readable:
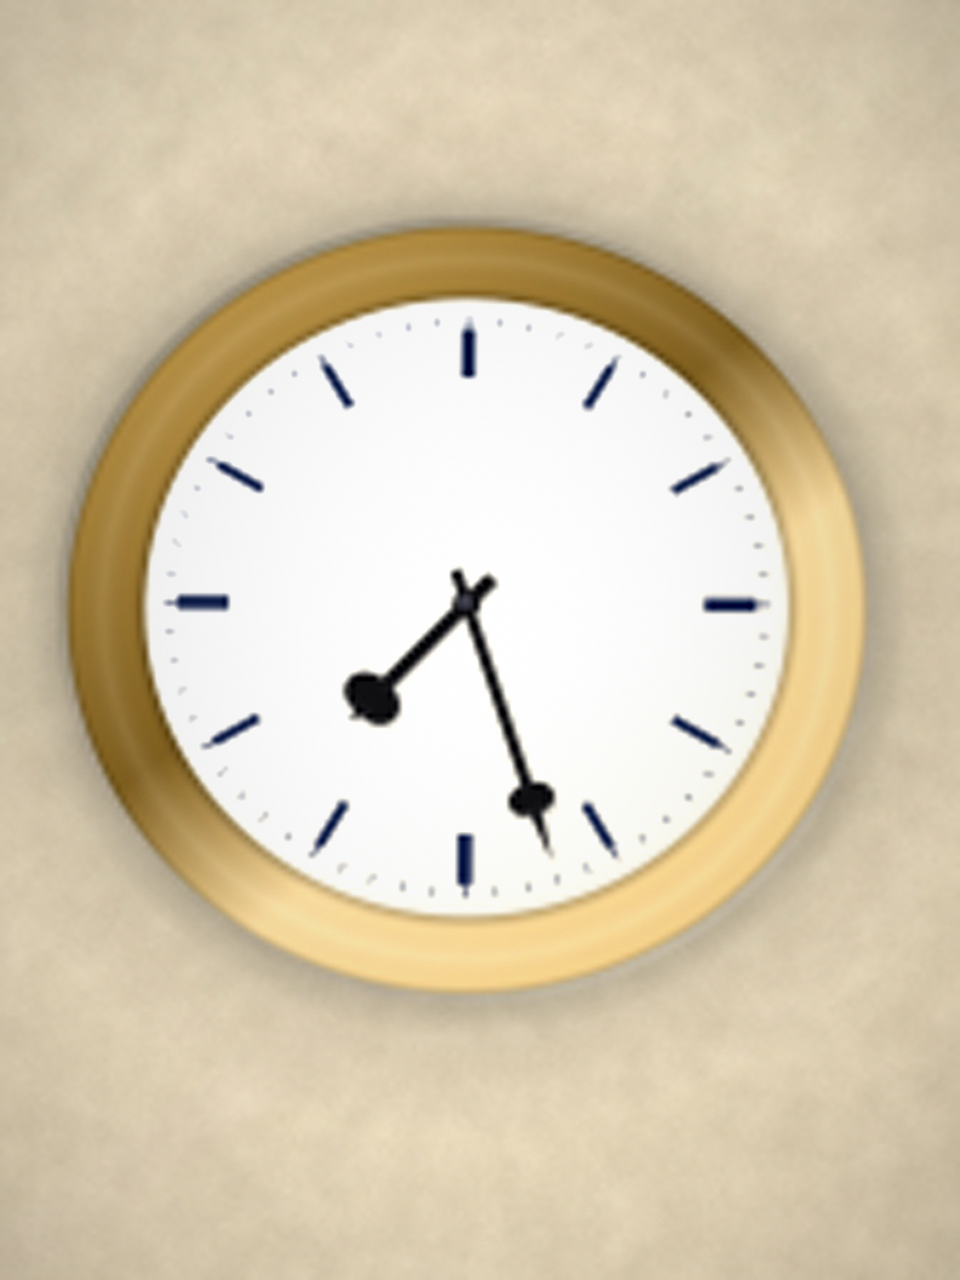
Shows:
7:27
